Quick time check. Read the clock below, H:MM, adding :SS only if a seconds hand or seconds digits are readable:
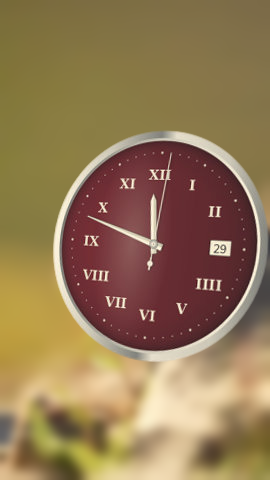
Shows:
11:48:01
